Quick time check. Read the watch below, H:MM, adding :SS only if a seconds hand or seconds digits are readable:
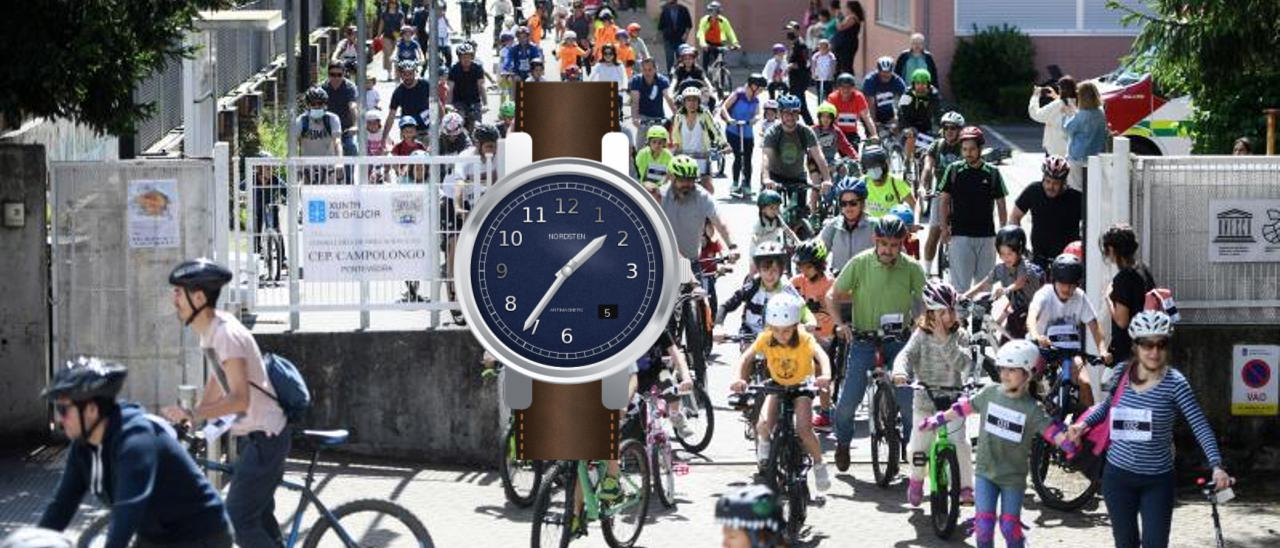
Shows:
1:36
